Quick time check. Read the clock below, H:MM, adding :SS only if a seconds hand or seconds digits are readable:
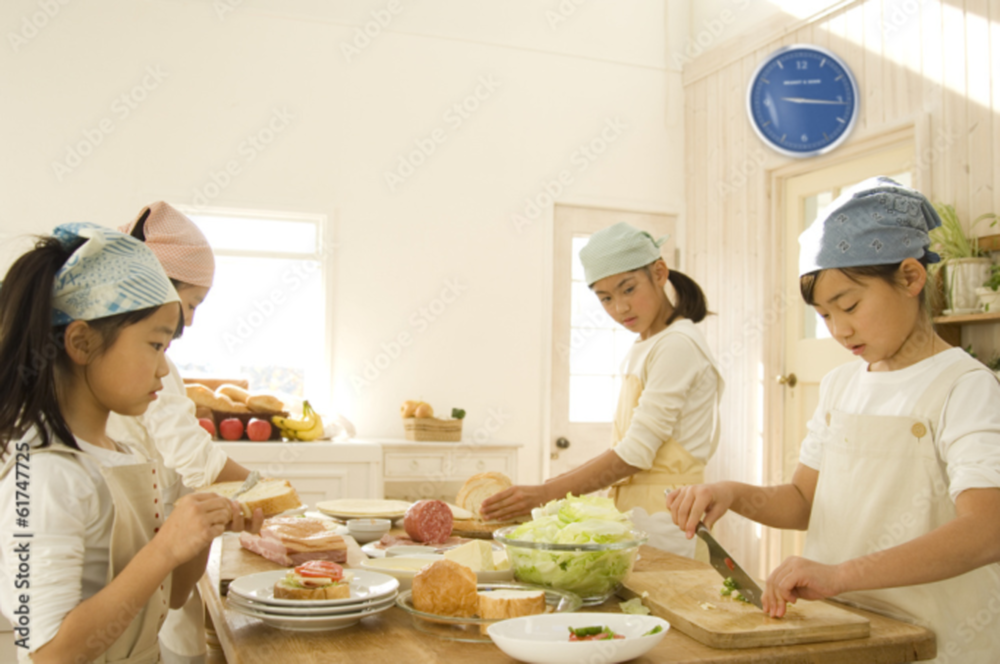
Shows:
9:16
